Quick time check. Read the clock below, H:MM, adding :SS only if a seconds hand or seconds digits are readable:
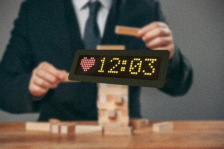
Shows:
12:03
